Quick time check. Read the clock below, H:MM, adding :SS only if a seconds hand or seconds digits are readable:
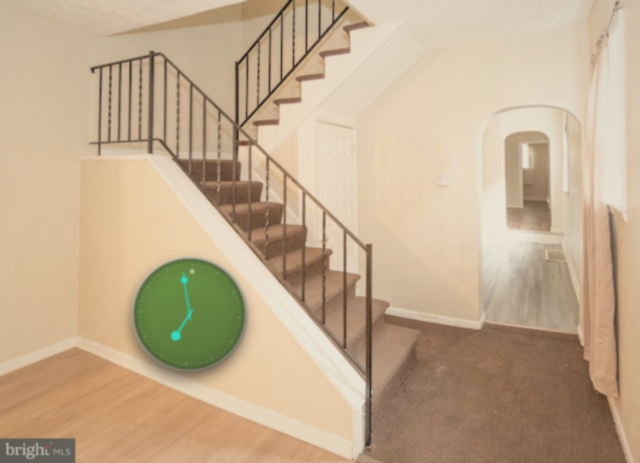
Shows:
6:58
